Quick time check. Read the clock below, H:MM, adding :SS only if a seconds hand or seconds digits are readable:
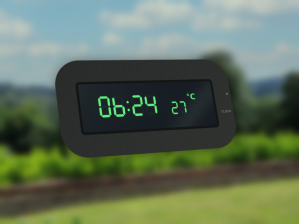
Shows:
6:24
